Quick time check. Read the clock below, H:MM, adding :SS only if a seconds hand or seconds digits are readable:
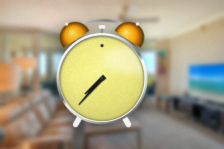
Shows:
7:37
